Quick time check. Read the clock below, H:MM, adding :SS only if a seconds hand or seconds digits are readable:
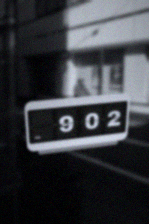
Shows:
9:02
